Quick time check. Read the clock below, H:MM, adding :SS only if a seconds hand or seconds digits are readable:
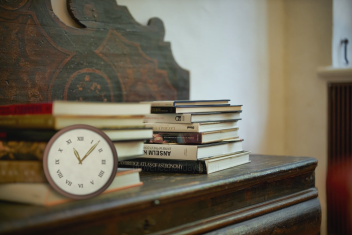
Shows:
11:07
